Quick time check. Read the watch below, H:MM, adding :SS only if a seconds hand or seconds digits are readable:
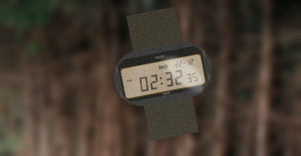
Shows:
2:32:35
